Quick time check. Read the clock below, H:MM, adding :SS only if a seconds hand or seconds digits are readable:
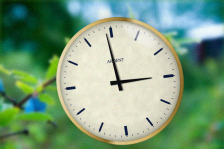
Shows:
2:59
